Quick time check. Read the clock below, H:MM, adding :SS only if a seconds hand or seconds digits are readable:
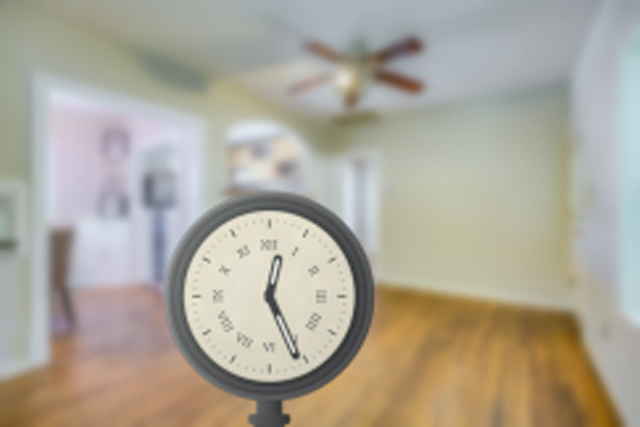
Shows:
12:26
